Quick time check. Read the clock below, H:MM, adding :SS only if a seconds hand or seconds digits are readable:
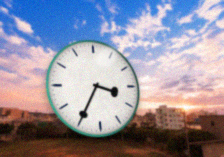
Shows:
3:35
